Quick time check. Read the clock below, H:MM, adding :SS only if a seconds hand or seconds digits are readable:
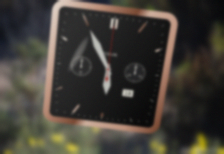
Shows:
5:55
